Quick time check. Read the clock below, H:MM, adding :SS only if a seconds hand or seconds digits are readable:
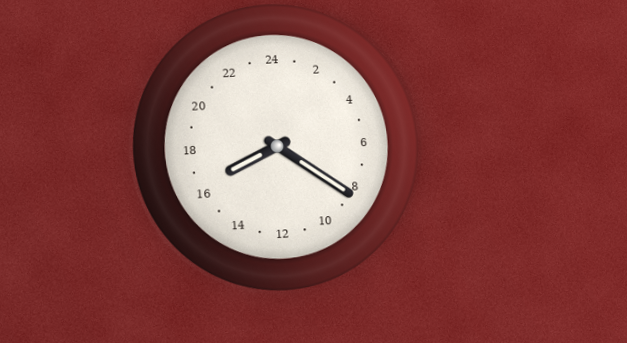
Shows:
16:21
